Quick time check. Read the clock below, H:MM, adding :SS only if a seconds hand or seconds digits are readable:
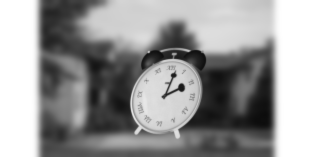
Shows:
2:02
